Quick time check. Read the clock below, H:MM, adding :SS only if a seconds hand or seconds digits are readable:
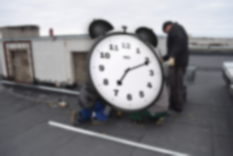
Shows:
7:11
